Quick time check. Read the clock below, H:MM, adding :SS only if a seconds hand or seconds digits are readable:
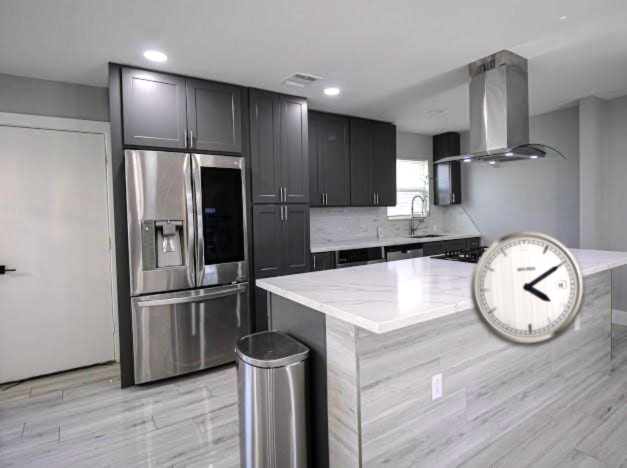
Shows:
4:10
